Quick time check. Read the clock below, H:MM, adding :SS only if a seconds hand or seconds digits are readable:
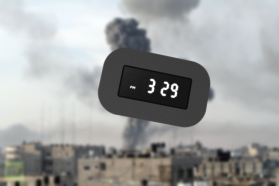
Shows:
3:29
